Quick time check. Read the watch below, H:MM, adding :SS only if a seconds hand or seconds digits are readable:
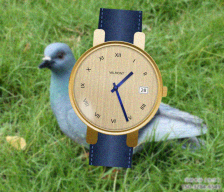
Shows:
1:26
